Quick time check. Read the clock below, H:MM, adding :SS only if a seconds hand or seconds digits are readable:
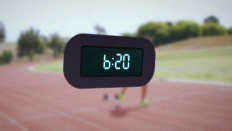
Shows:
6:20
